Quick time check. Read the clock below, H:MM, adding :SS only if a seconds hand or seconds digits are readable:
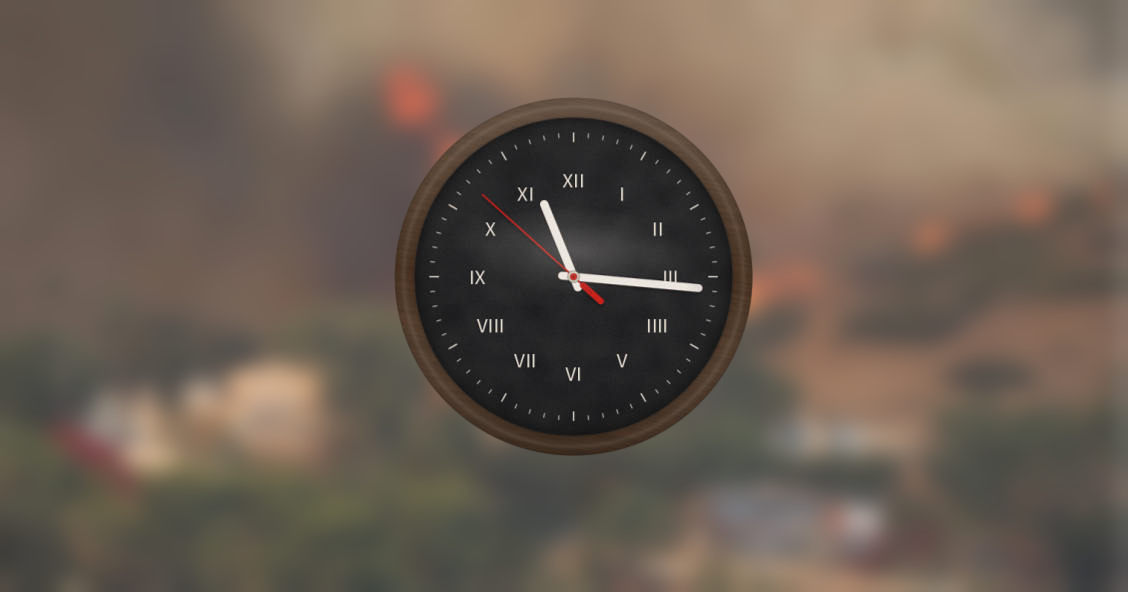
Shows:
11:15:52
